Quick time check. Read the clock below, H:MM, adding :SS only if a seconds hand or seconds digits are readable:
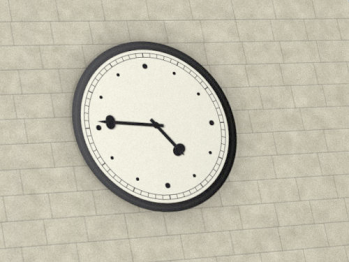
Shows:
4:46
